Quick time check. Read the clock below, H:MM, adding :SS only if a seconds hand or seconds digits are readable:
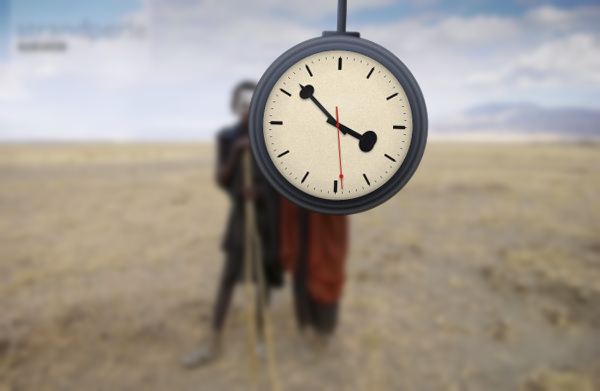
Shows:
3:52:29
